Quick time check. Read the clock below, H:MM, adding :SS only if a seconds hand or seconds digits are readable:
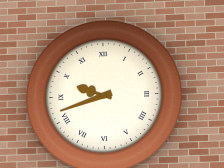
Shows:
9:42
